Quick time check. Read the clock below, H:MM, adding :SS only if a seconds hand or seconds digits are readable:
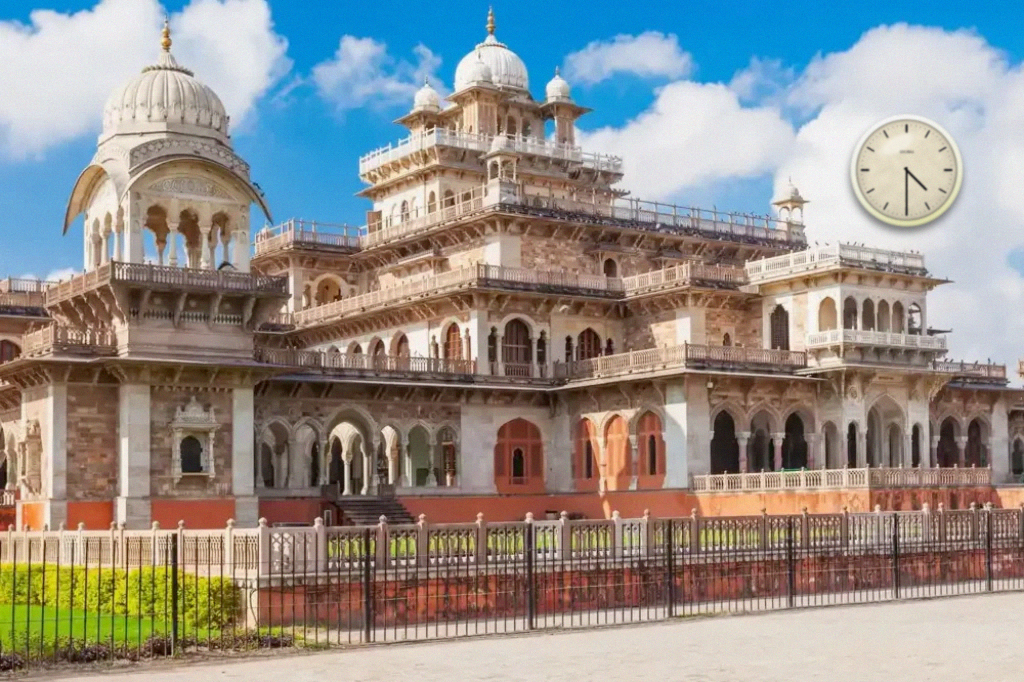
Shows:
4:30
